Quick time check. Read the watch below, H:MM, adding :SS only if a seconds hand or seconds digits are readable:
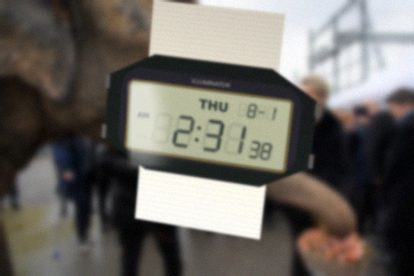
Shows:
2:31:38
